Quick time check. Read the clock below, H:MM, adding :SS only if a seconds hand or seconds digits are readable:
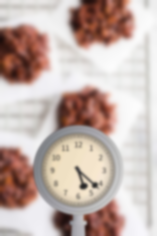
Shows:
5:22
